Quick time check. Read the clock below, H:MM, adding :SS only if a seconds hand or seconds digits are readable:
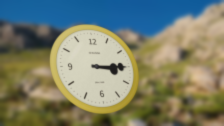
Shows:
3:15
